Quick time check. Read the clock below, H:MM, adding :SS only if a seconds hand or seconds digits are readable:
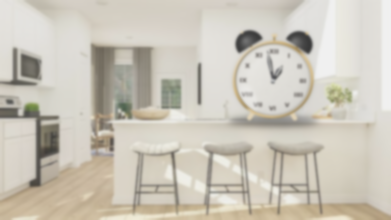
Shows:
12:58
